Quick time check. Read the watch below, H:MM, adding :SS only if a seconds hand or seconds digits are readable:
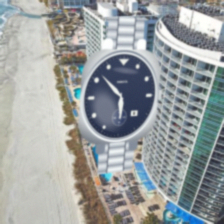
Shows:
5:52
